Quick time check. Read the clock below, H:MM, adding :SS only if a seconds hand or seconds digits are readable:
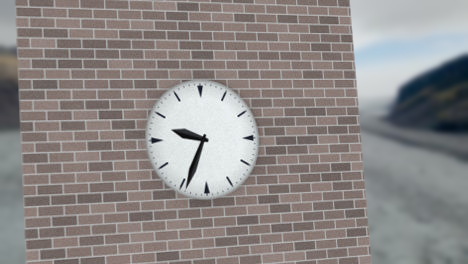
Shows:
9:34
